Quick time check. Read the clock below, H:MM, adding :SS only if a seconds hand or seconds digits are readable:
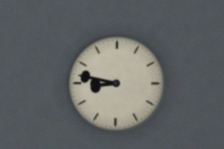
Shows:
8:47
